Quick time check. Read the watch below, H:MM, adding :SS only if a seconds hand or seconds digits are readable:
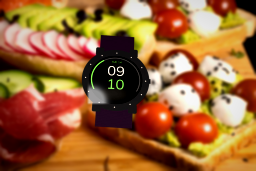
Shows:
9:10
